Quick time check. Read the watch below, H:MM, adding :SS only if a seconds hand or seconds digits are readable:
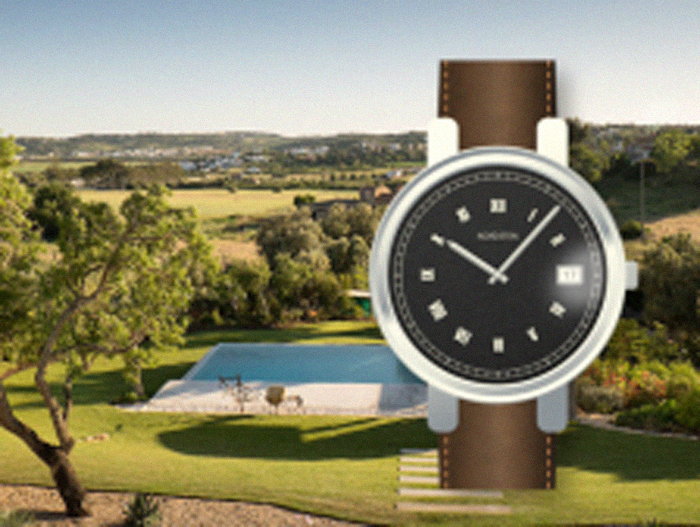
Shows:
10:07
